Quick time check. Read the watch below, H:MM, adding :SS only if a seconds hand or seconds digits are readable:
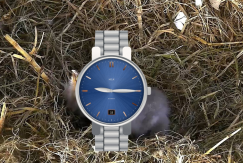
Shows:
9:15
